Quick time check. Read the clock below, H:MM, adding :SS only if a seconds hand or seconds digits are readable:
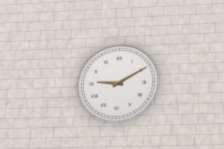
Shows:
9:10
